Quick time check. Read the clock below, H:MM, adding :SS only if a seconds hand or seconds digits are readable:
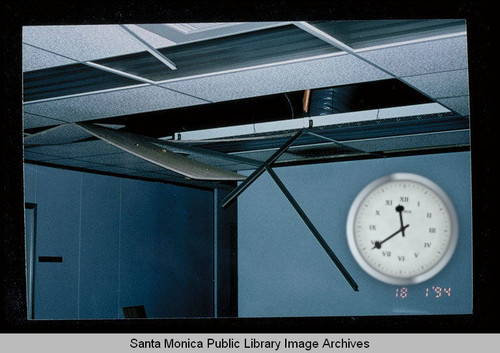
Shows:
11:39
